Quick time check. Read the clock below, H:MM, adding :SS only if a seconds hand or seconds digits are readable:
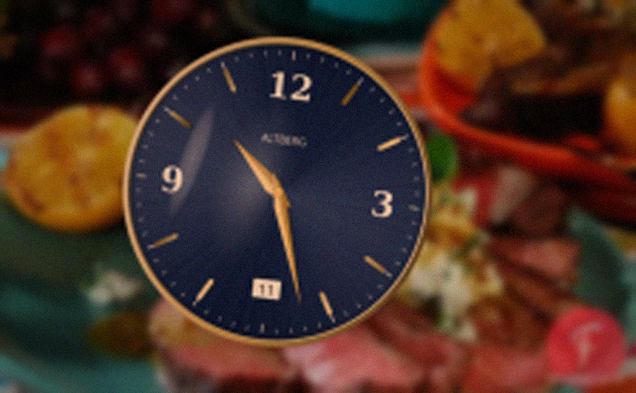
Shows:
10:27
